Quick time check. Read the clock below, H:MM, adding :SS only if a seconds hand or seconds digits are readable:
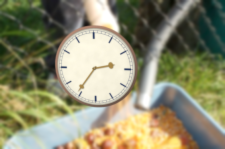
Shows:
2:36
